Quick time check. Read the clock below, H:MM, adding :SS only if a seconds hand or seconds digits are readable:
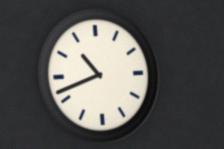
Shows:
10:42
